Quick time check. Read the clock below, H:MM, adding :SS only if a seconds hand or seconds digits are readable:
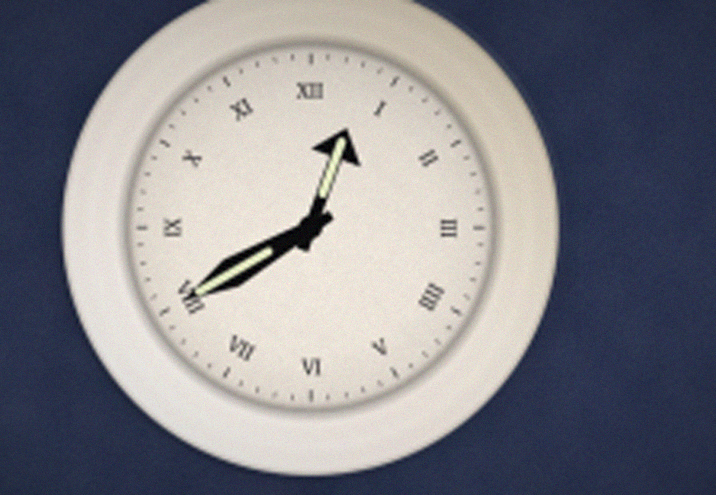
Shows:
12:40
